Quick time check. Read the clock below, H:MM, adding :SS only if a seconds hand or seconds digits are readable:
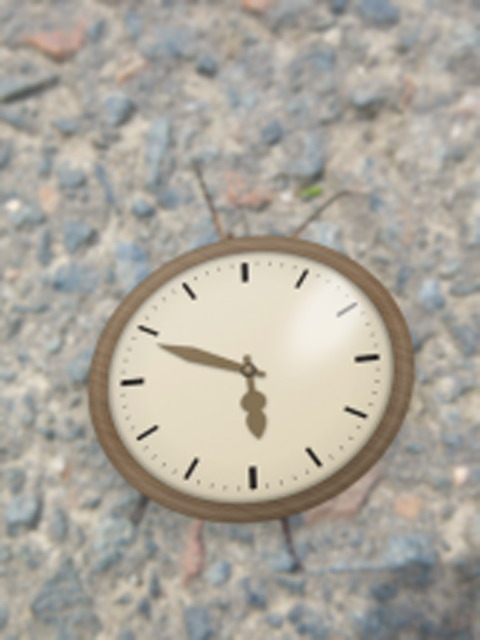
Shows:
5:49
